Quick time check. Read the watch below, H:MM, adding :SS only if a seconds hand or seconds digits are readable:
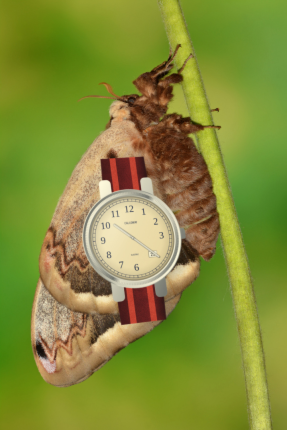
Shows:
10:22
